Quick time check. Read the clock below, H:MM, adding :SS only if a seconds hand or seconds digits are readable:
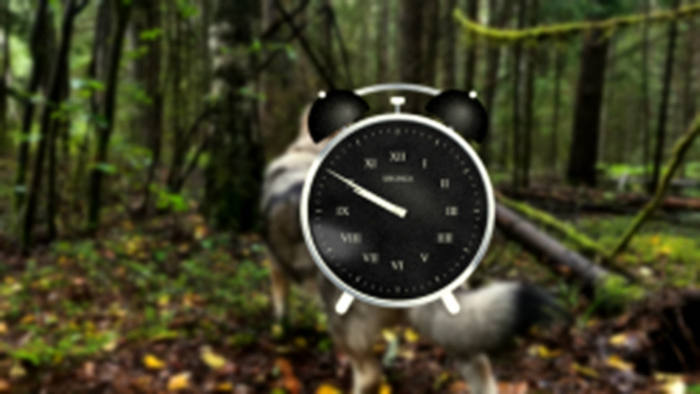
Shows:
9:50
